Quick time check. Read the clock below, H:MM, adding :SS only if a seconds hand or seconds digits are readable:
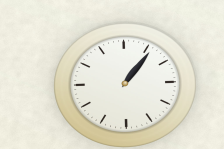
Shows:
1:06
